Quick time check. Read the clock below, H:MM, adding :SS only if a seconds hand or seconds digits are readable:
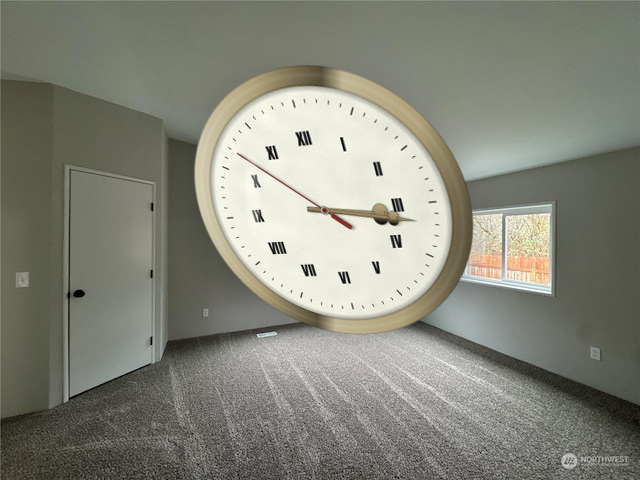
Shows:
3:16:52
